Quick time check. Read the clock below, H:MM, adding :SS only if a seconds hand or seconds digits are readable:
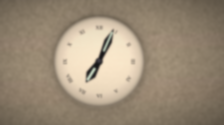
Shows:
7:04
